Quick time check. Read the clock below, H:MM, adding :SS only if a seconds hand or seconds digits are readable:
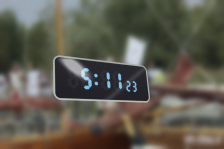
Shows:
5:11:23
